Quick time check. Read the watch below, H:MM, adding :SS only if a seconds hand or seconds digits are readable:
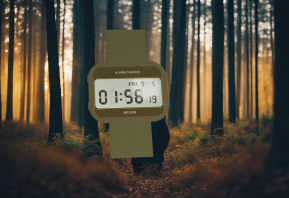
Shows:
1:56:19
